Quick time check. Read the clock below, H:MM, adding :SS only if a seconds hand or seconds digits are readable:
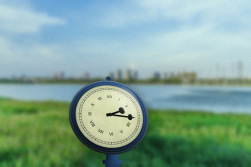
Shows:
2:16
